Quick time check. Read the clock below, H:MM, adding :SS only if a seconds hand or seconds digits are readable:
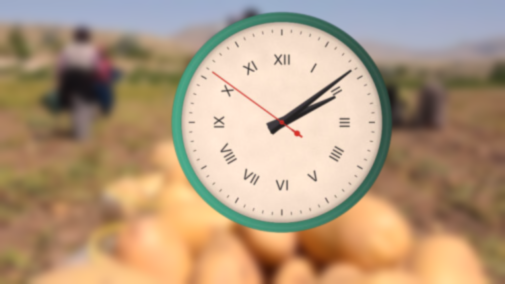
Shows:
2:08:51
